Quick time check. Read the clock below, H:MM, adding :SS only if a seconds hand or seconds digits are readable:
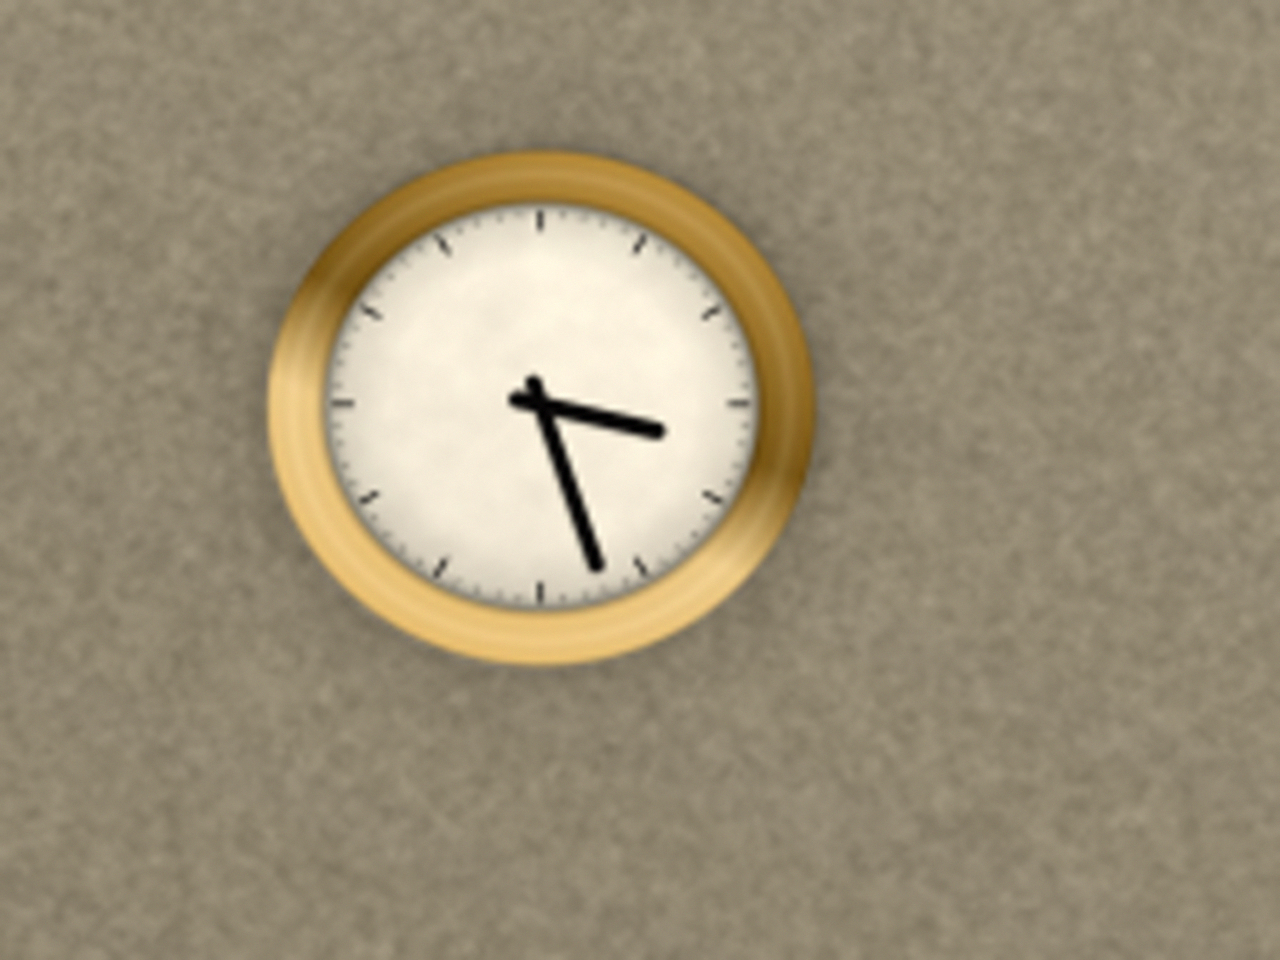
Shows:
3:27
